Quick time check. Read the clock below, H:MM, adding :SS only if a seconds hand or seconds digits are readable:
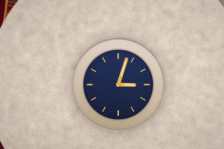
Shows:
3:03
